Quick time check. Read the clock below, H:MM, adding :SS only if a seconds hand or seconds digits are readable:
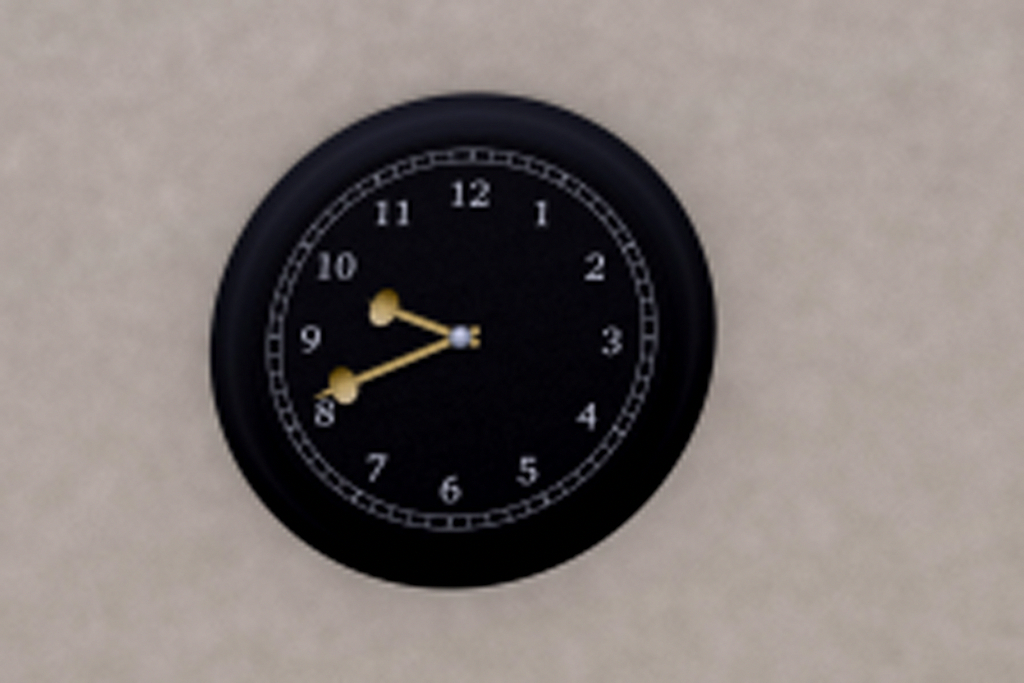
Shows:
9:41
